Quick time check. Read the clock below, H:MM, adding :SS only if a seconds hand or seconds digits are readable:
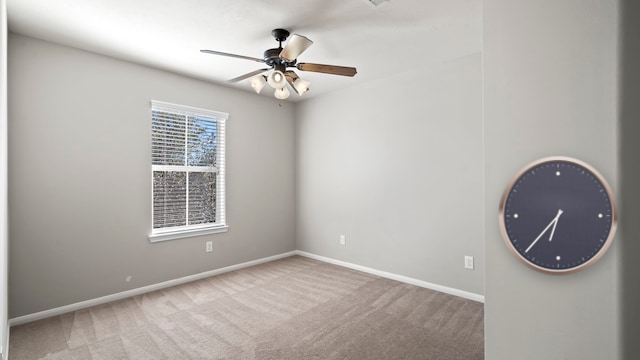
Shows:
6:37
